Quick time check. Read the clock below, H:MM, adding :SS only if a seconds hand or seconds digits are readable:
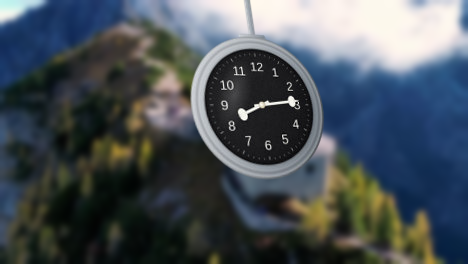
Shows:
8:14
